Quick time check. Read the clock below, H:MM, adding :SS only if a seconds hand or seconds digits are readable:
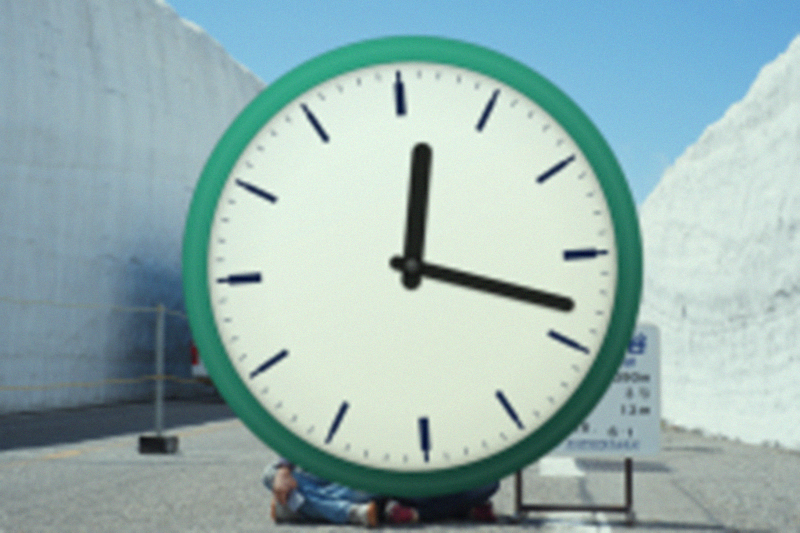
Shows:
12:18
